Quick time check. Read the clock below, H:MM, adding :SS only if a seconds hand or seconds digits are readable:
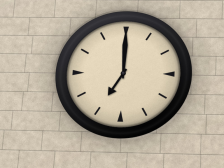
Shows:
7:00
